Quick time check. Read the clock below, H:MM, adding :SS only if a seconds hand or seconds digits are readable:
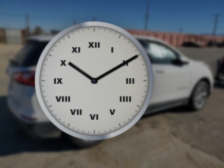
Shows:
10:10
